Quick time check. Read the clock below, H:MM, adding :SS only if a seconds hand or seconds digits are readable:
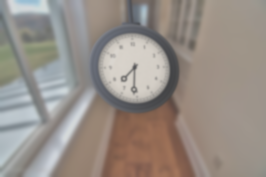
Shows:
7:31
